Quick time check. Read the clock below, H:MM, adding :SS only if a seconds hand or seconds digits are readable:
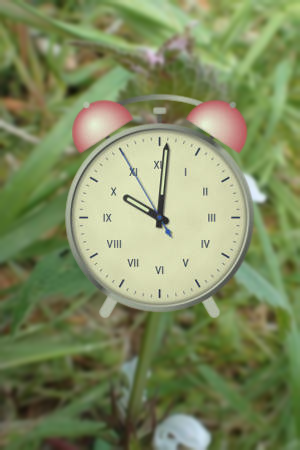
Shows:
10:00:55
